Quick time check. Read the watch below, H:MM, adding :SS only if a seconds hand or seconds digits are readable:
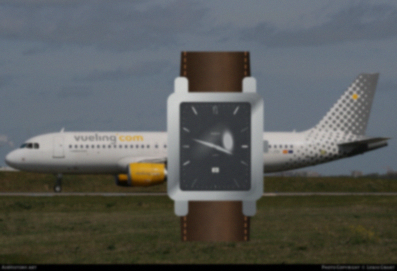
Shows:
3:48
